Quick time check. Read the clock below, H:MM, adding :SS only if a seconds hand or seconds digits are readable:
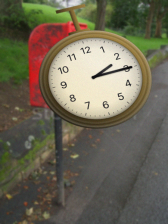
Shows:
2:15
